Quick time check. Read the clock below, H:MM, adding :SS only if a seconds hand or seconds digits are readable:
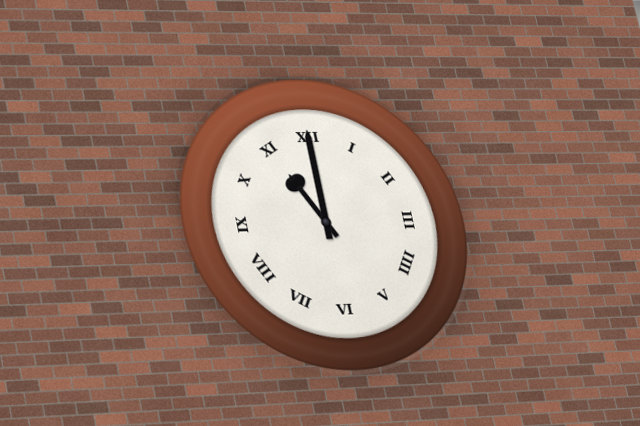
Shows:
11:00
